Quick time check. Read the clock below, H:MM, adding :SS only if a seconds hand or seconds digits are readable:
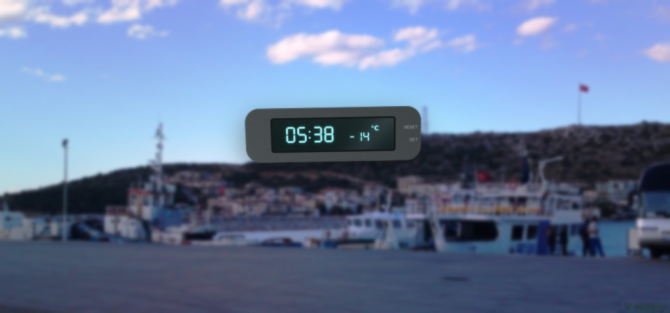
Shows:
5:38
